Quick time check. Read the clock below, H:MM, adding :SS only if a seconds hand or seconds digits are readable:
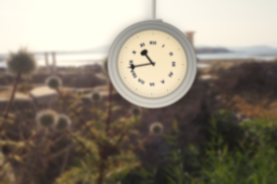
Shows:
10:43
